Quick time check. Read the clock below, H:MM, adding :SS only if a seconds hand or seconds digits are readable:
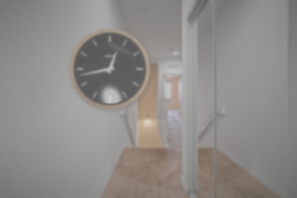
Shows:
12:43
